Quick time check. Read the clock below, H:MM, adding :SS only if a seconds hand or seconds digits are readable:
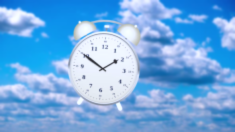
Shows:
1:50
